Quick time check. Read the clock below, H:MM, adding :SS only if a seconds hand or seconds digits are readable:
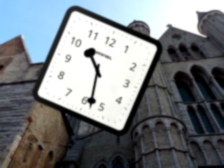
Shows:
10:28
